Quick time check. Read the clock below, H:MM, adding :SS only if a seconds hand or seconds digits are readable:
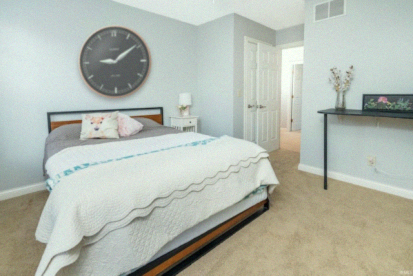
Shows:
9:09
